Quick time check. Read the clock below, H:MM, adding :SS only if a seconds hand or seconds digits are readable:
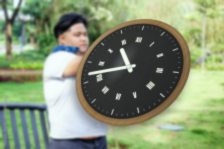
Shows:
10:42
